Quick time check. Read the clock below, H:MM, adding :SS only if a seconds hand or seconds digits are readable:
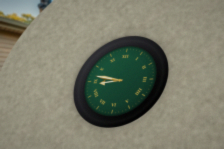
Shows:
8:47
